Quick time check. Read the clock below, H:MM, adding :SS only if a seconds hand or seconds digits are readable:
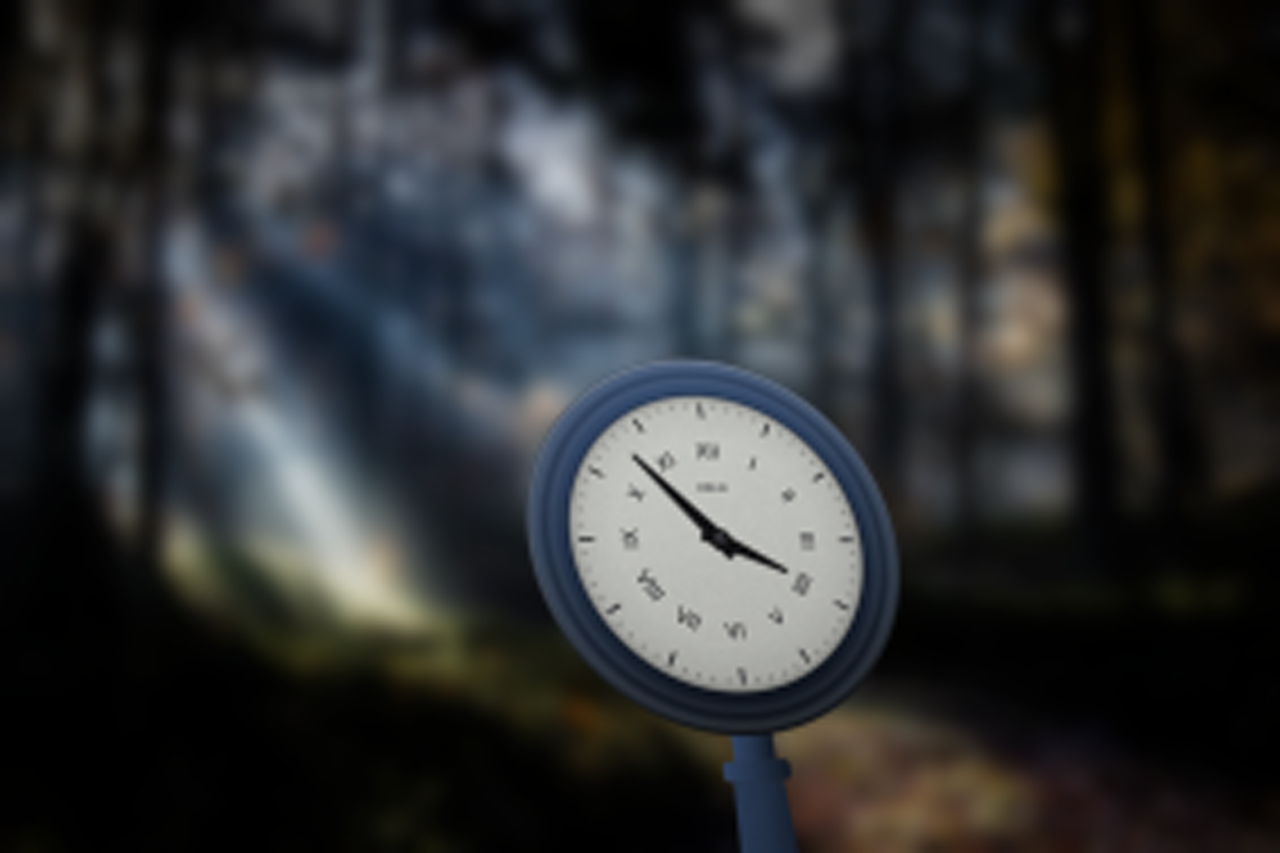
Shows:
3:53
